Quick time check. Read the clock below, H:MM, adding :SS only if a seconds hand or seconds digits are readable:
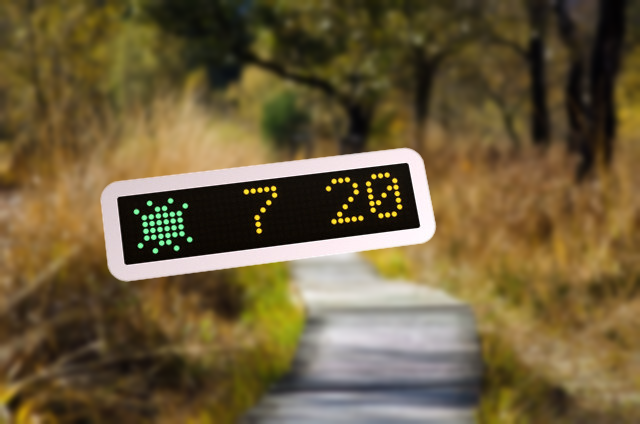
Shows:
7:20
